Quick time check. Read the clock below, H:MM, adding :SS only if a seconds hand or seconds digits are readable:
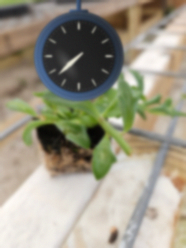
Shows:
7:38
